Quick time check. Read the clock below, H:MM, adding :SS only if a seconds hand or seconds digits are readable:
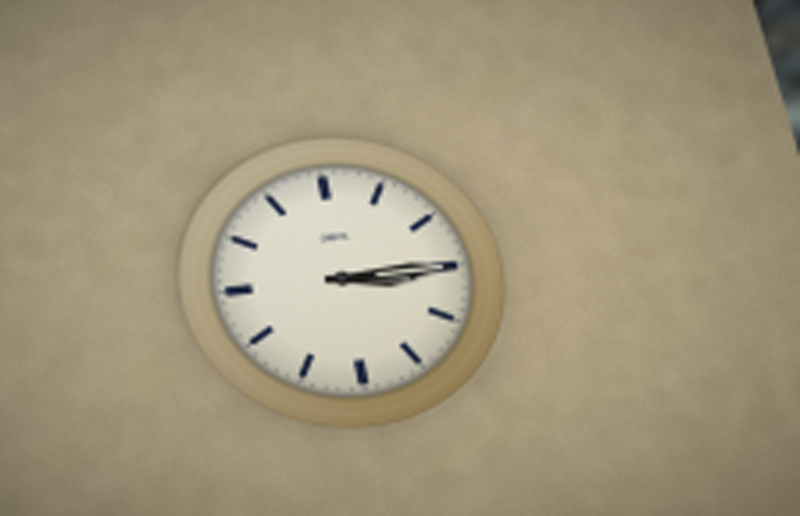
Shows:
3:15
